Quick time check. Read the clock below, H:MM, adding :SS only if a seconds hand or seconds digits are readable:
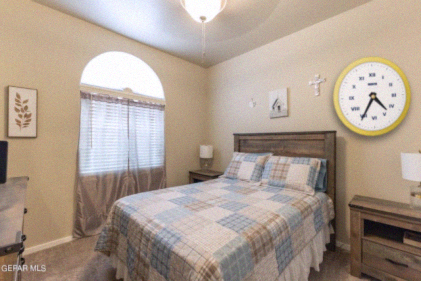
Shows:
4:35
